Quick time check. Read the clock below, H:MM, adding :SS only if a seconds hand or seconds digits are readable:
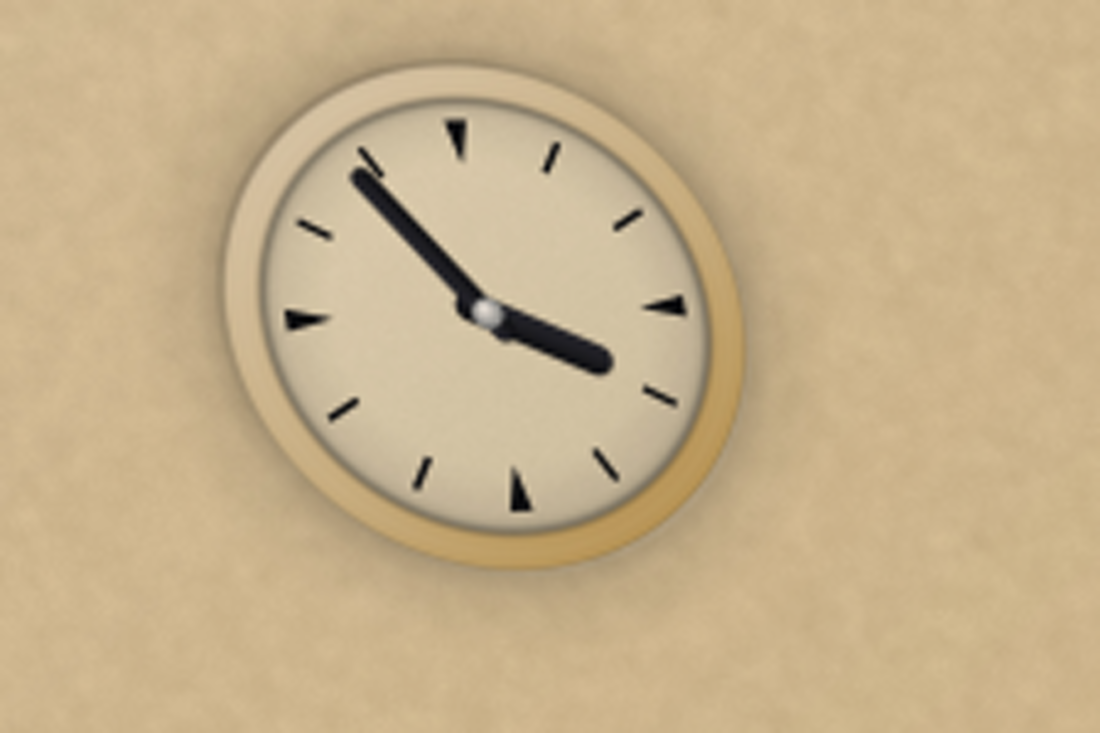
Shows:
3:54
